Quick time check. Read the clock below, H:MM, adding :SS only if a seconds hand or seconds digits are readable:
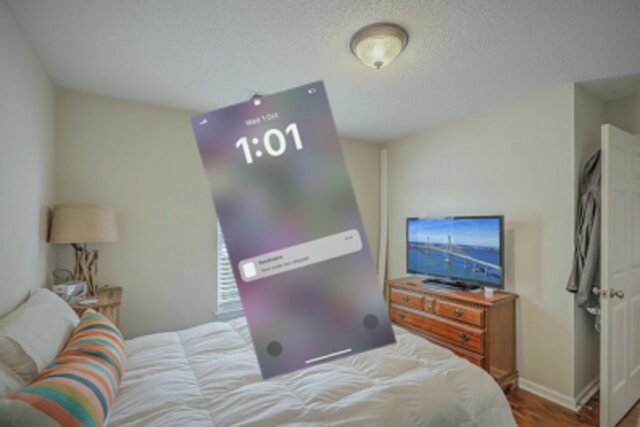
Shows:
1:01
